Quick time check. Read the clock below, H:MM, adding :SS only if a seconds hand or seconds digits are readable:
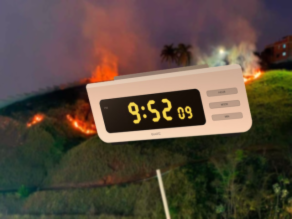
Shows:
9:52:09
